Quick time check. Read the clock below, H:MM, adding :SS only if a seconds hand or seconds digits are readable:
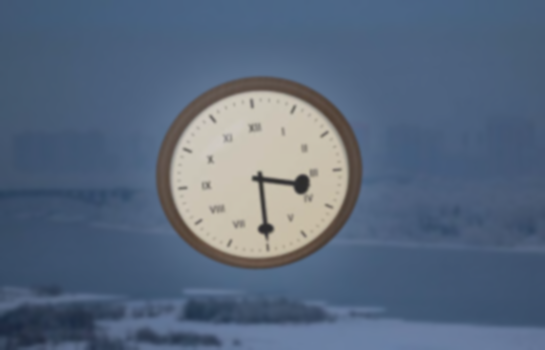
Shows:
3:30
